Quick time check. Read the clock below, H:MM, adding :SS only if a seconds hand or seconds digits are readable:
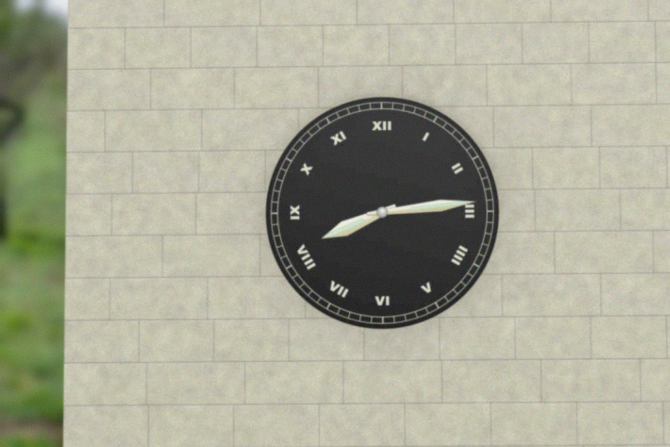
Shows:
8:14
